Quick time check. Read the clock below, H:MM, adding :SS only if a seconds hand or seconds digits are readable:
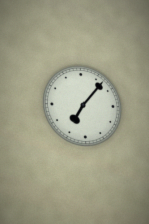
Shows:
7:07
